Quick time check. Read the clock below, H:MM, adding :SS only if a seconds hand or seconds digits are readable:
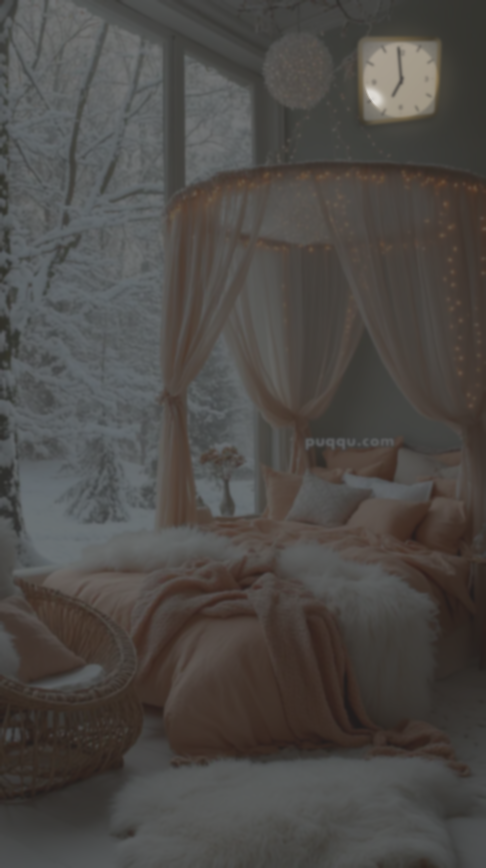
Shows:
6:59
